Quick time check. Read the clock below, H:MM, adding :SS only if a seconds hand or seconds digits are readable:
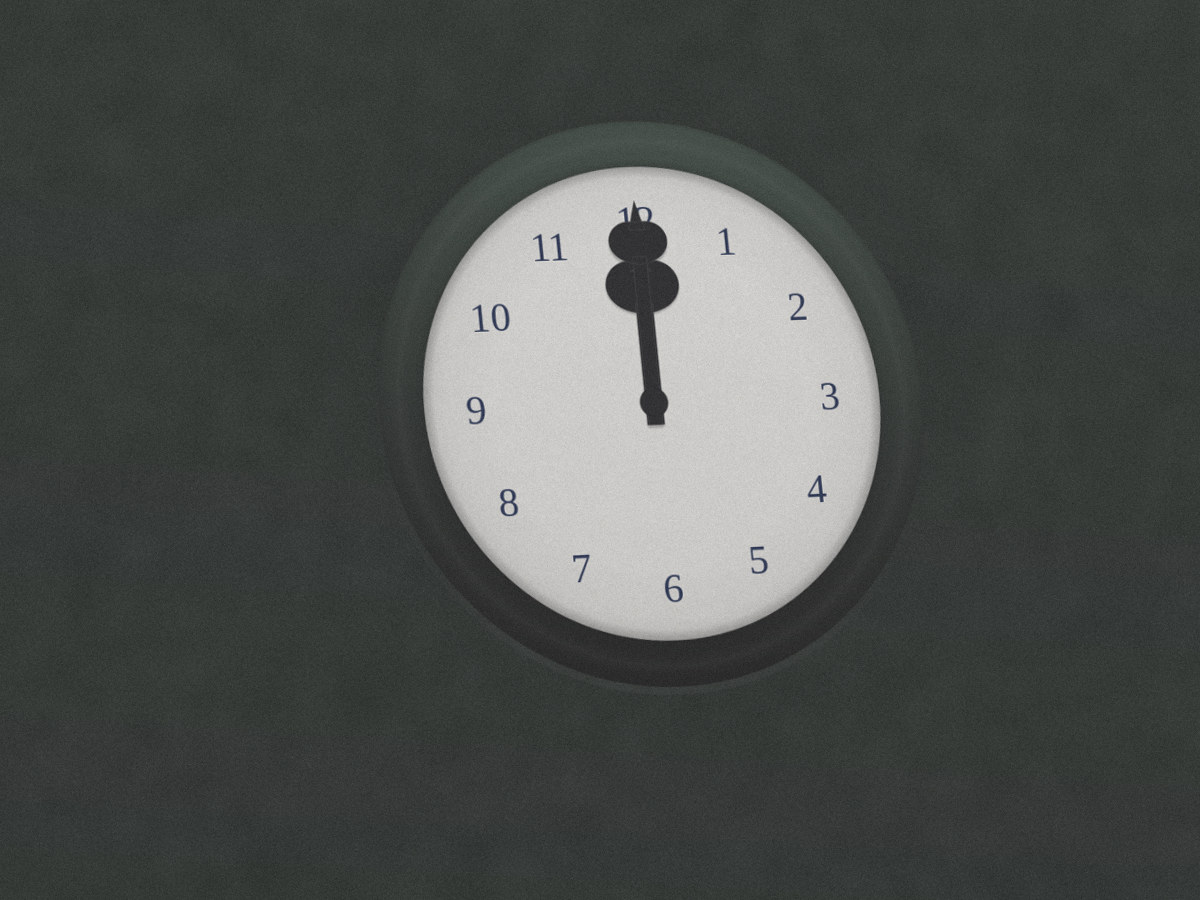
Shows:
12:00
